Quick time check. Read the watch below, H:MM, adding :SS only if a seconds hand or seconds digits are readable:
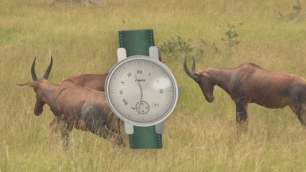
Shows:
11:32
